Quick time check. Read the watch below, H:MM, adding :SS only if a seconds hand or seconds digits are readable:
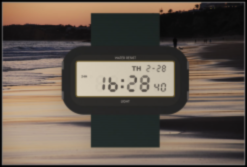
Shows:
16:28
